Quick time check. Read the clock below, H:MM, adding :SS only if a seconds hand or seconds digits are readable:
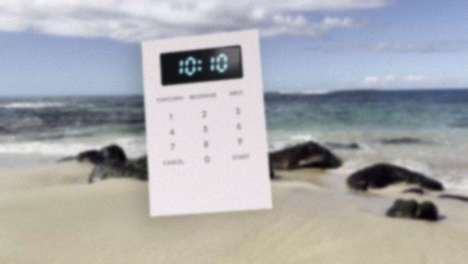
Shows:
10:10
